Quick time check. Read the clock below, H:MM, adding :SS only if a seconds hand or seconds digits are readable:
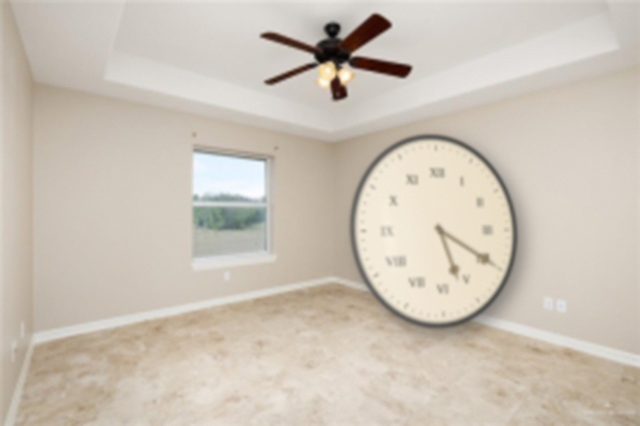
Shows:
5:20
